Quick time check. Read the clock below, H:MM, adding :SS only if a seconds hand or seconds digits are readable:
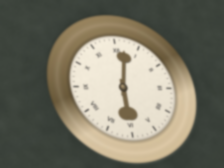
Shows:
6:02
